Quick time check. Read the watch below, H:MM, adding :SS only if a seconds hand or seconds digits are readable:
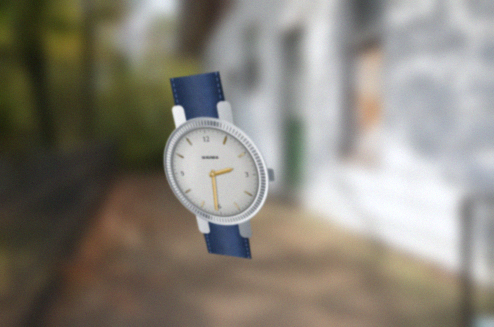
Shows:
2:31
